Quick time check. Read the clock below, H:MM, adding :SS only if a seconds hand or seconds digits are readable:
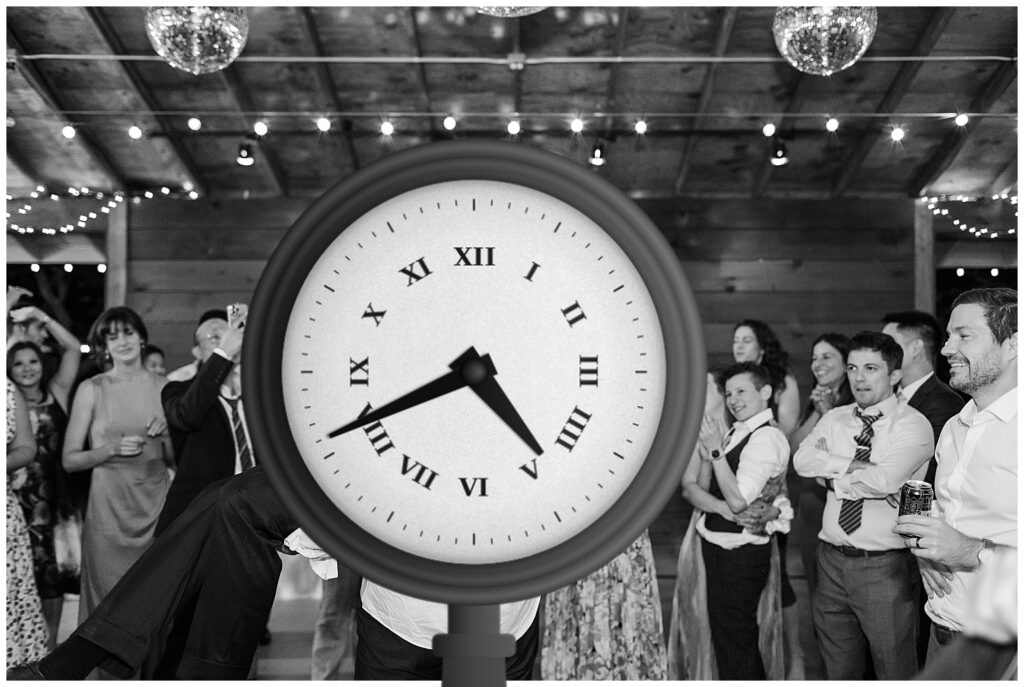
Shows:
4:41
